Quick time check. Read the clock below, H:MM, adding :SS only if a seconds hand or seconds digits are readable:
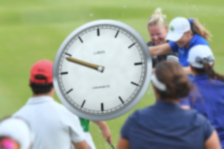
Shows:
9:49
